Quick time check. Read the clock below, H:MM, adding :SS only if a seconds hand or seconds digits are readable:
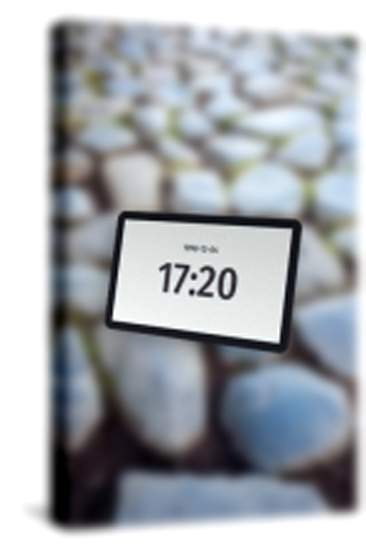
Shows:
17:20
